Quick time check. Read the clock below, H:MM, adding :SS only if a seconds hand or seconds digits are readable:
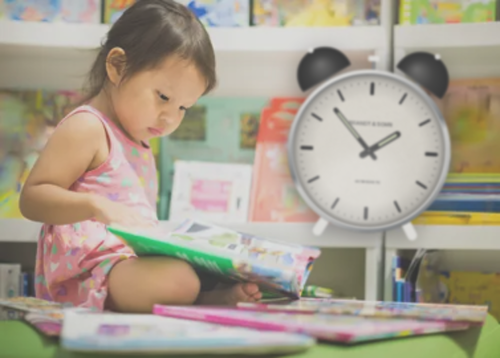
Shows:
1:53
